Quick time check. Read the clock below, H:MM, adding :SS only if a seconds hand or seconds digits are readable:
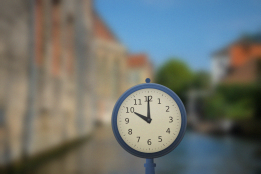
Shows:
10:00
